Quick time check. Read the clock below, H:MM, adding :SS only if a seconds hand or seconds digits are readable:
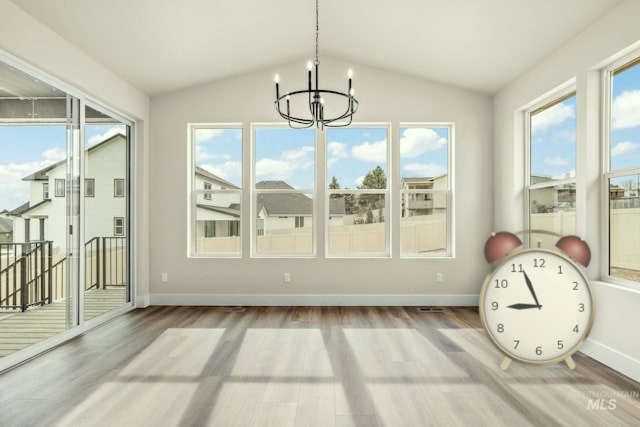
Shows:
8:56
